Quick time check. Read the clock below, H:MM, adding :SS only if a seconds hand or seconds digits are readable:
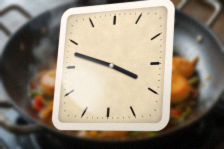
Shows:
3:48
